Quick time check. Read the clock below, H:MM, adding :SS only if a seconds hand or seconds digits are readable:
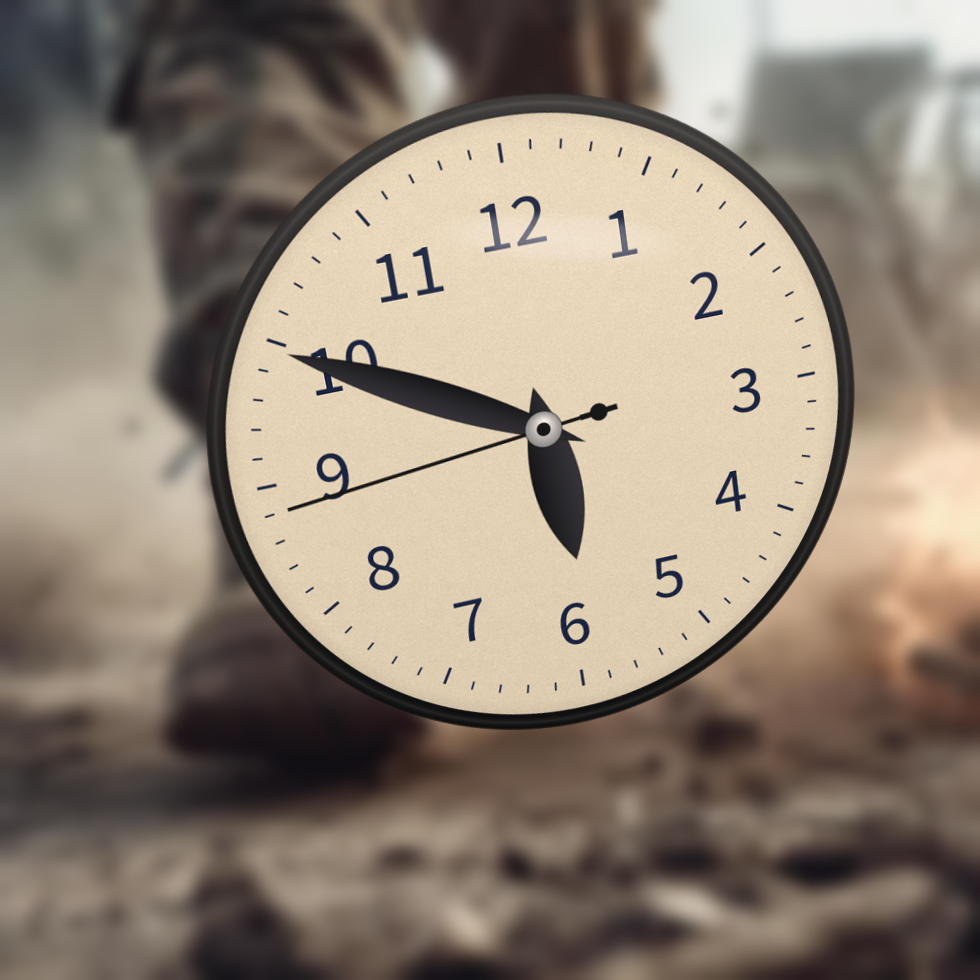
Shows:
5:49:44
